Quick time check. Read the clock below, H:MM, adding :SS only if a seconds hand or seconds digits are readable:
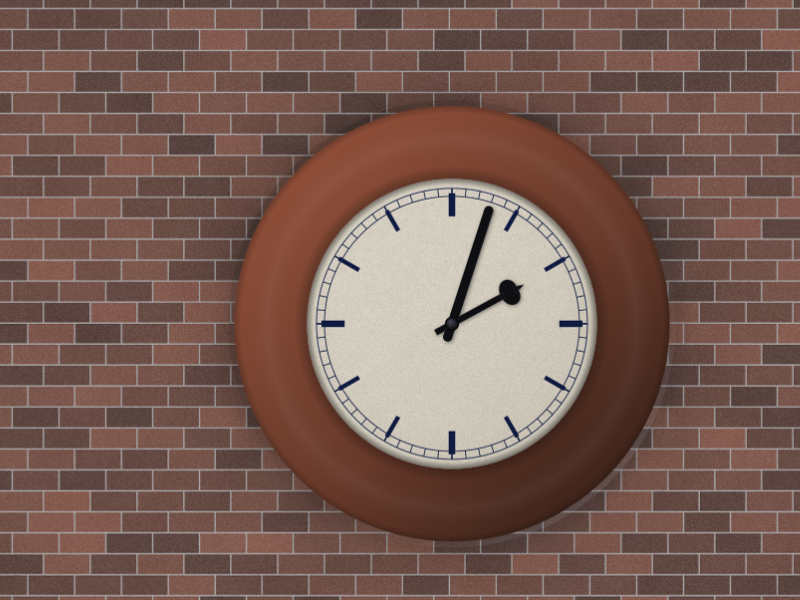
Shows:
2:03
